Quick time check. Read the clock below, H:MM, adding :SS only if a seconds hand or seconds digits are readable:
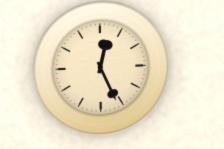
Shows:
12:26
